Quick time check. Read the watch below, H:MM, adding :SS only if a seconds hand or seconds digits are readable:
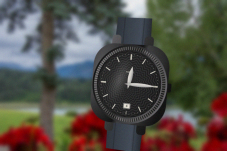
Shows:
12:15
